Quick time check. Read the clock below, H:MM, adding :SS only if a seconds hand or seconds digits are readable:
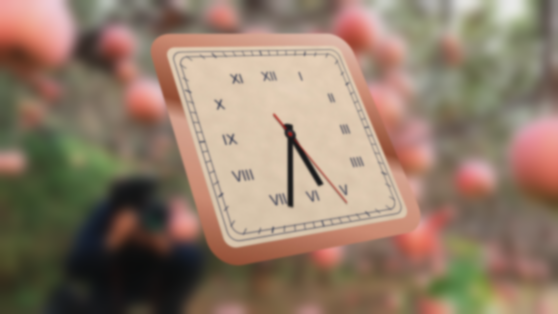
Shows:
5:33:26
